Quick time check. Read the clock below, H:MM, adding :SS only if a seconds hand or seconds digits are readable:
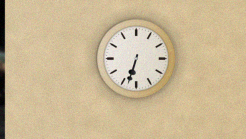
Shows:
6:33
